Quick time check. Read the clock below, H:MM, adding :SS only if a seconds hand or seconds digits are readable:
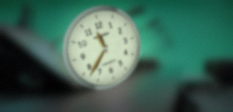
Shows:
11:38
